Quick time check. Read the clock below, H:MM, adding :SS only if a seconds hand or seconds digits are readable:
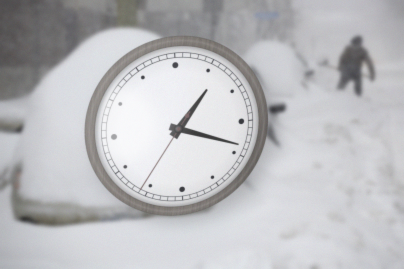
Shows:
1:18:36
